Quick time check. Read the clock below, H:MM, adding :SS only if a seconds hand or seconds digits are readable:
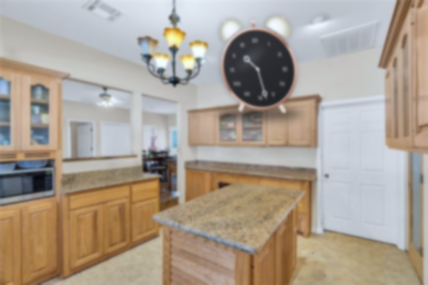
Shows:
10:28
